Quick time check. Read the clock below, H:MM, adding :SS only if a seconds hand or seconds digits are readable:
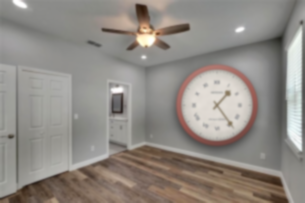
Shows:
1:24
